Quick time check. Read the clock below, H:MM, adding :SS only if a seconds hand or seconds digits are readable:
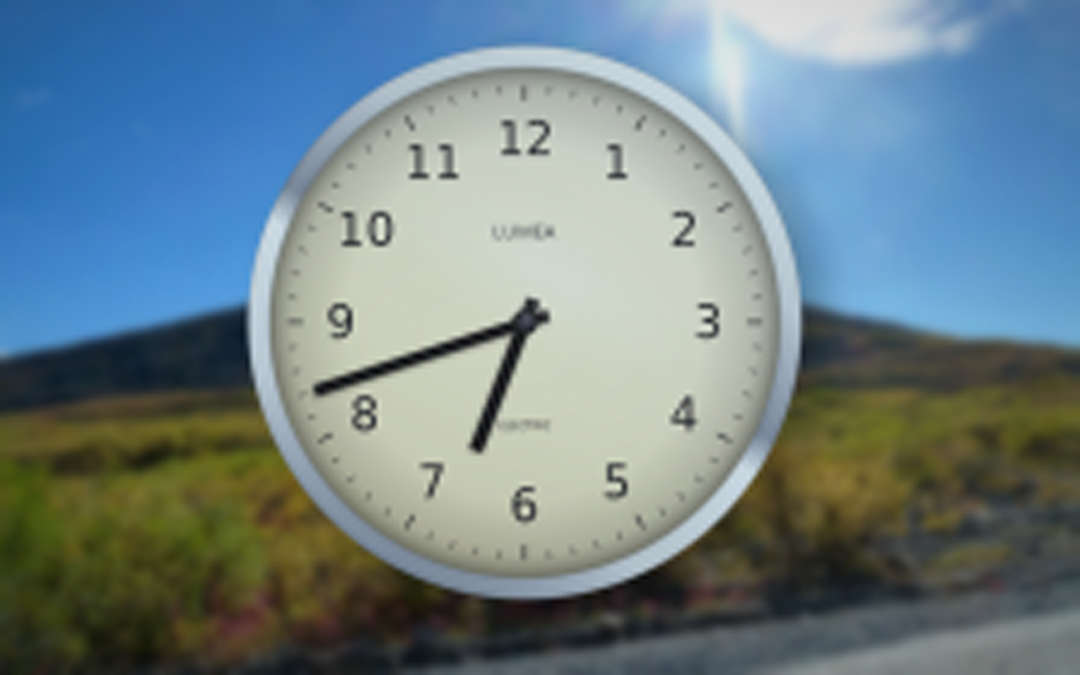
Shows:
6:42
